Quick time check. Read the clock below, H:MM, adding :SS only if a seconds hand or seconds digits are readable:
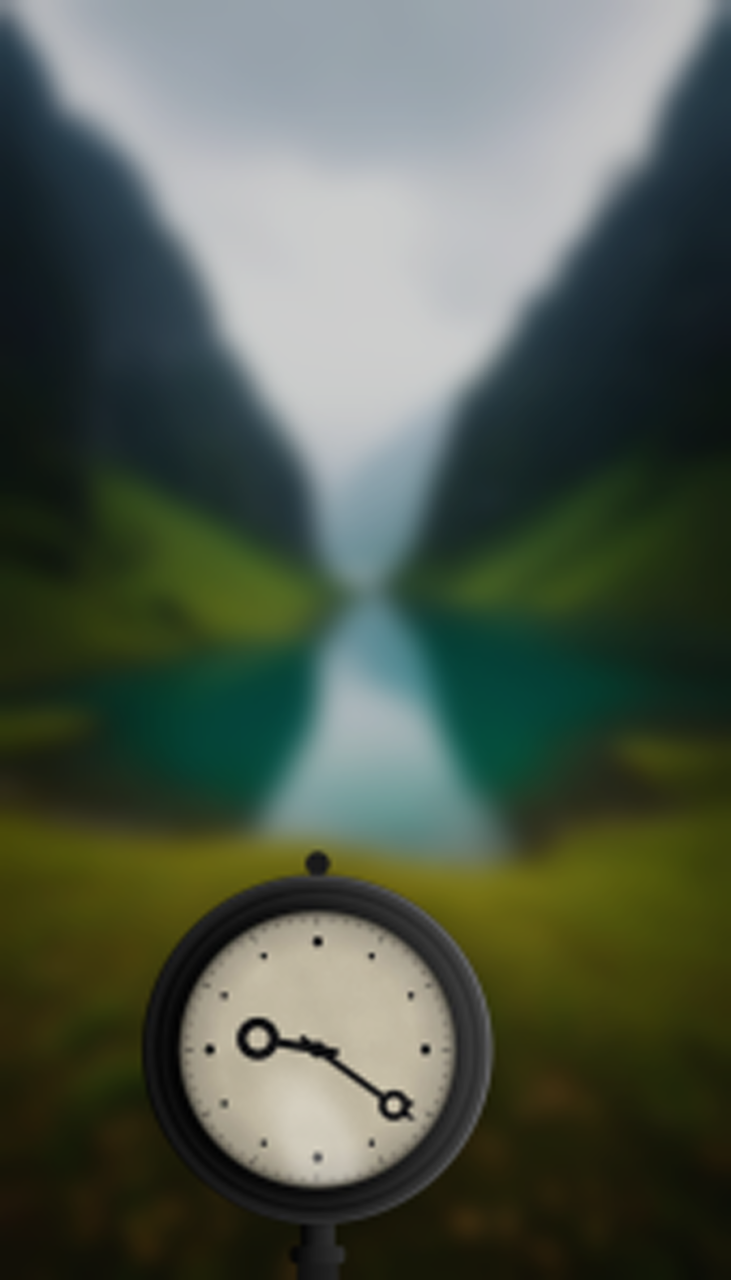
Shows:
9:21
